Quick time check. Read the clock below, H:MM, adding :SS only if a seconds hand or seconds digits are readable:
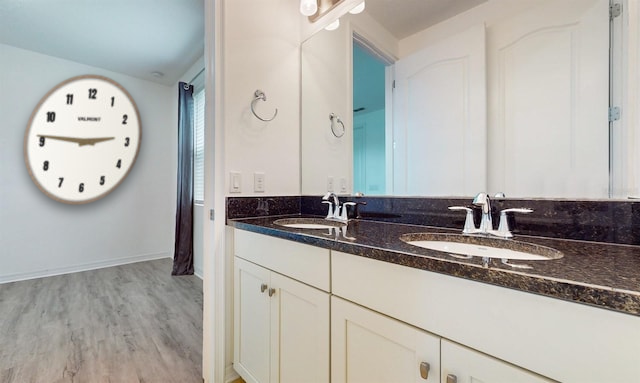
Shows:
2:46
